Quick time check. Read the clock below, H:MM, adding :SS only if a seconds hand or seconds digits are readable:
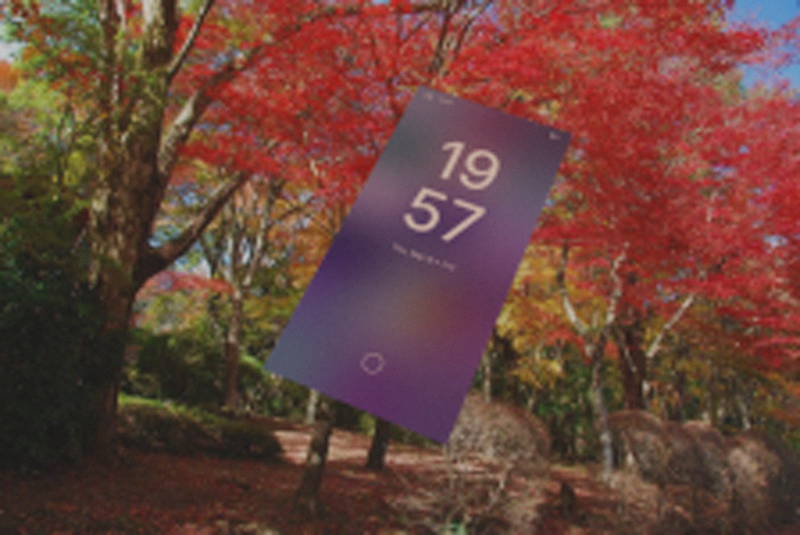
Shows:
19:57
